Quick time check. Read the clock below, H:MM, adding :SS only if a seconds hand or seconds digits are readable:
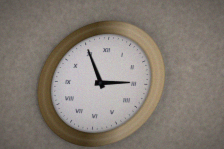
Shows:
2:55
